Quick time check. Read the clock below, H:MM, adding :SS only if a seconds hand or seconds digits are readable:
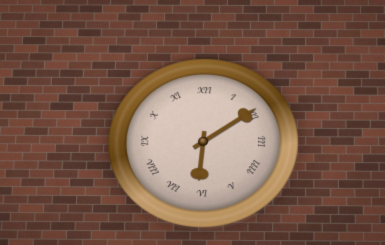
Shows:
6:09
